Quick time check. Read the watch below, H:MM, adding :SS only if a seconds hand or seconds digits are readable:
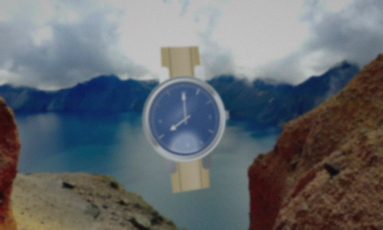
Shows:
8:00
